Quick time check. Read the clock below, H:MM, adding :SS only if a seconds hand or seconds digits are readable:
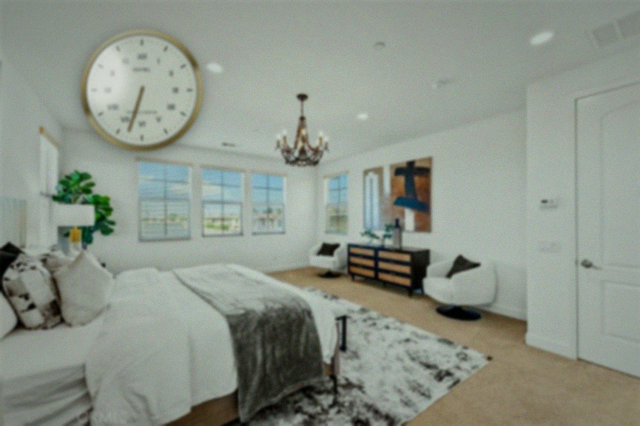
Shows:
6:33
